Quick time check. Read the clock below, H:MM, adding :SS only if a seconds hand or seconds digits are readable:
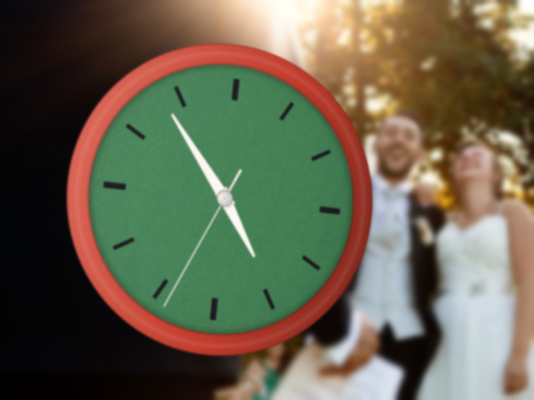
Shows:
4:53:34
